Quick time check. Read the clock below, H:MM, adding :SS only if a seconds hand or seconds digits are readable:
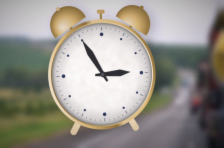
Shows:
2:55
